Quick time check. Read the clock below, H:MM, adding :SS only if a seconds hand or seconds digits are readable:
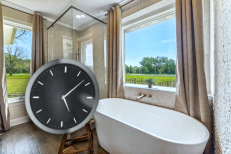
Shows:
5:08
